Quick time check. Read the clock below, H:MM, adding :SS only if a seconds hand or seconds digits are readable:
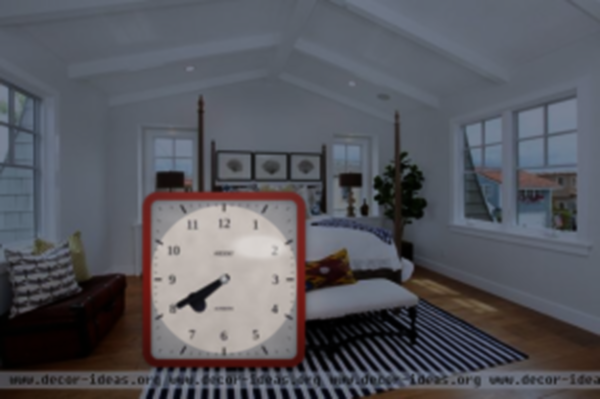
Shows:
7:40
